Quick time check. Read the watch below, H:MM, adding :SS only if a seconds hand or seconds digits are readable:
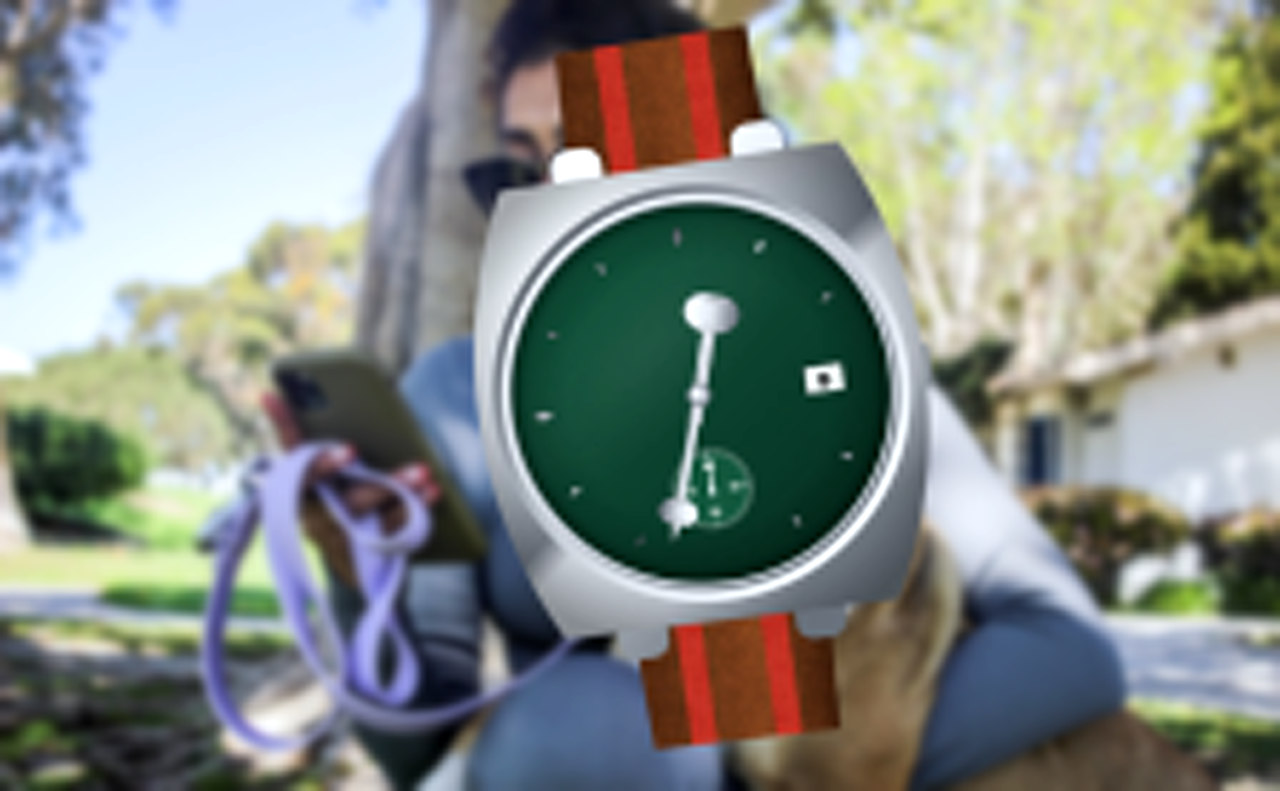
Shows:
12:33
